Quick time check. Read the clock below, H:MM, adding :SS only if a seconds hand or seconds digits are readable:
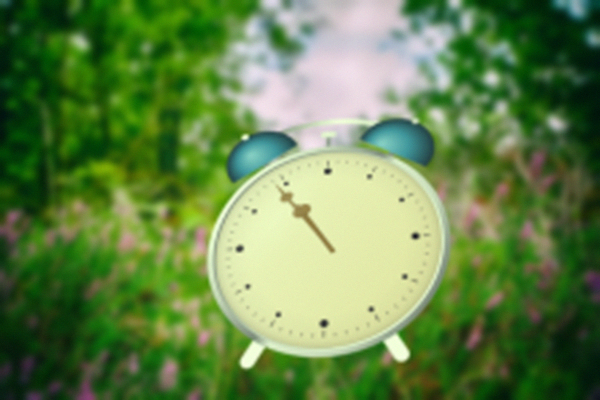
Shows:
10:54
